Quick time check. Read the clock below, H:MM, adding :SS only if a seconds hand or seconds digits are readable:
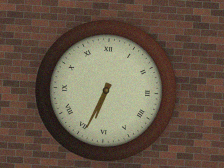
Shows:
6:34
